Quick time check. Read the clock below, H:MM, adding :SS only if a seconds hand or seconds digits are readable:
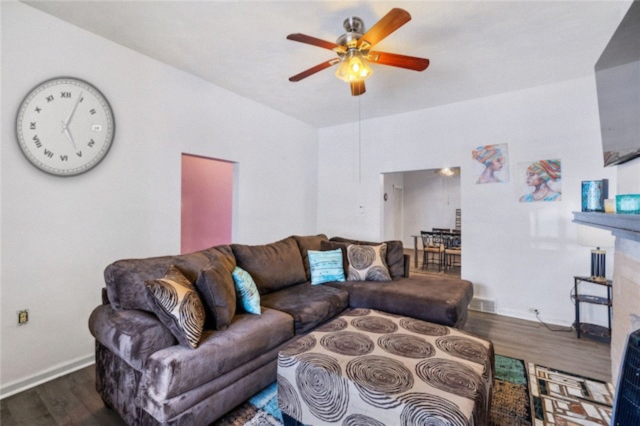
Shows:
5:04
